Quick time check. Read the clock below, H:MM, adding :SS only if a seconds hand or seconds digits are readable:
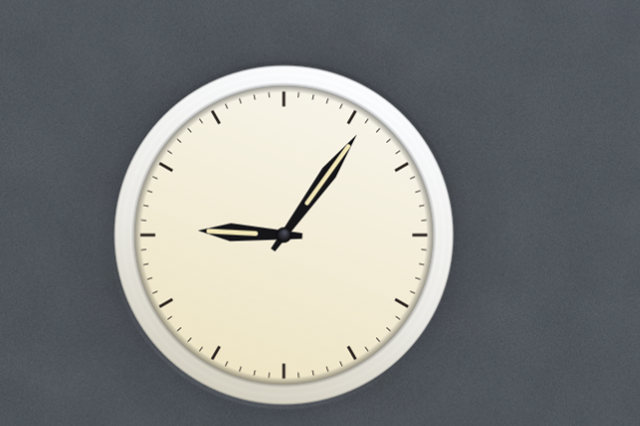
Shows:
9:06
